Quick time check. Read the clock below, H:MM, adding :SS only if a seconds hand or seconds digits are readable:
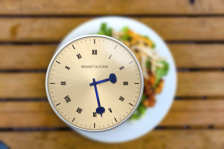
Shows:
2:28
